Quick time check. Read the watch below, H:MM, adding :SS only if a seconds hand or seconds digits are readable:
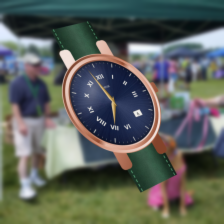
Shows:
6:58
